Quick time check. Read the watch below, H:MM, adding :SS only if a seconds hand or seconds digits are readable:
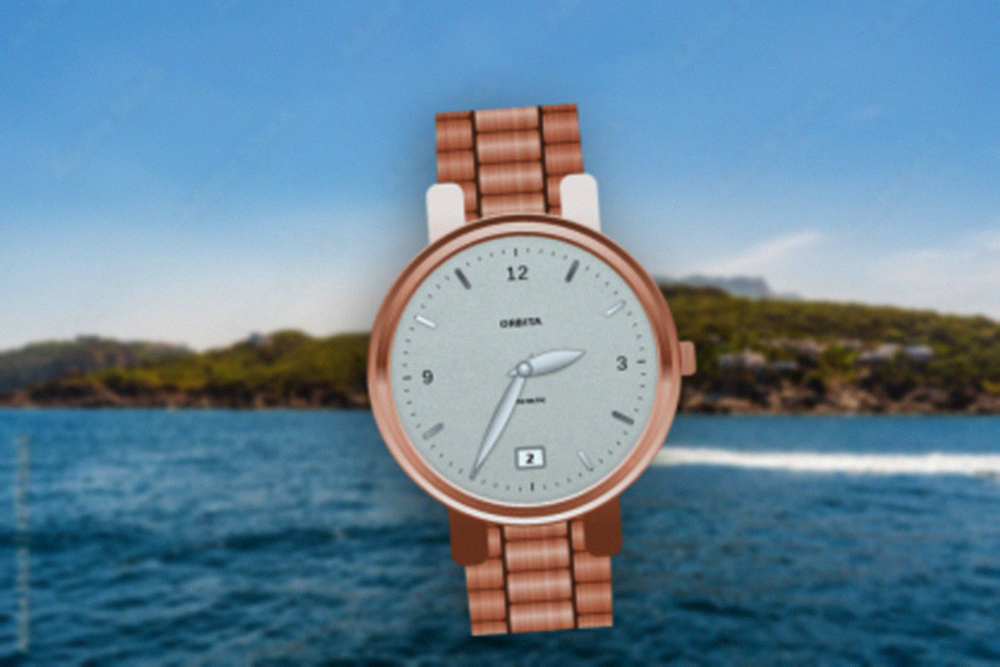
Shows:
2:35
